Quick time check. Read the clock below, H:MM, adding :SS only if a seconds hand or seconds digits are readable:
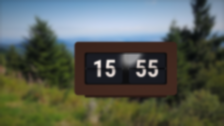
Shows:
15:55
